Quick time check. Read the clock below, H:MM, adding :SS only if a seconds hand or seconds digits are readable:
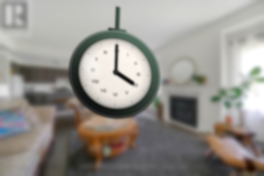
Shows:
4:00
